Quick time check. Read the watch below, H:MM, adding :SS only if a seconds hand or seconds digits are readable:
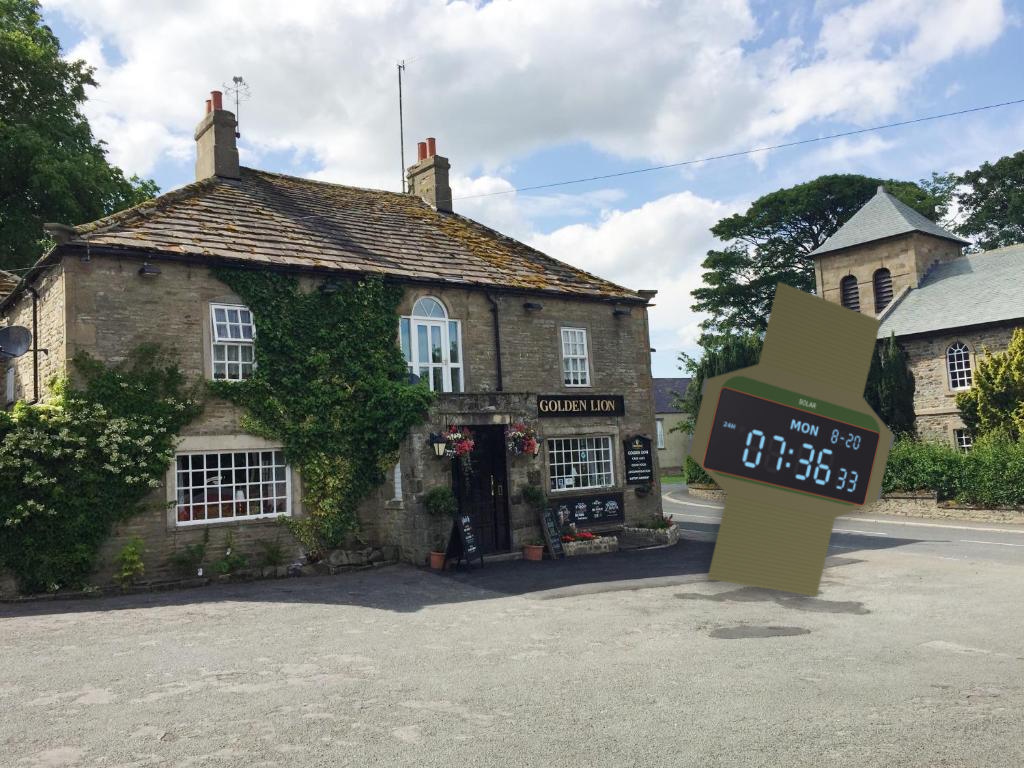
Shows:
7:36:33
